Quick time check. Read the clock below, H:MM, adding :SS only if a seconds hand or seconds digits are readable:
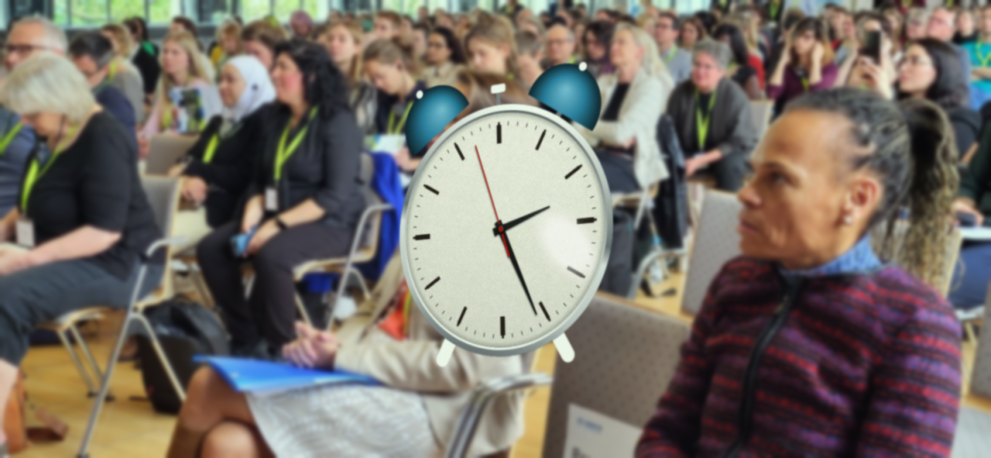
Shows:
2:25:57
